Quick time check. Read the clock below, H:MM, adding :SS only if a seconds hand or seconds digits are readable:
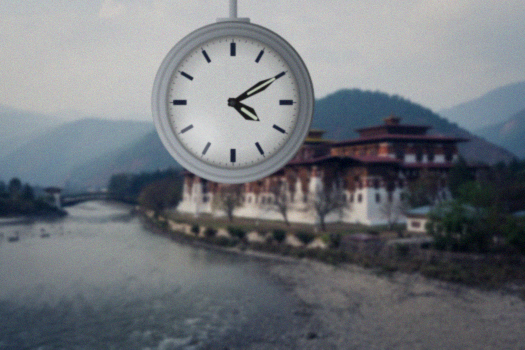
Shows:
4:10
